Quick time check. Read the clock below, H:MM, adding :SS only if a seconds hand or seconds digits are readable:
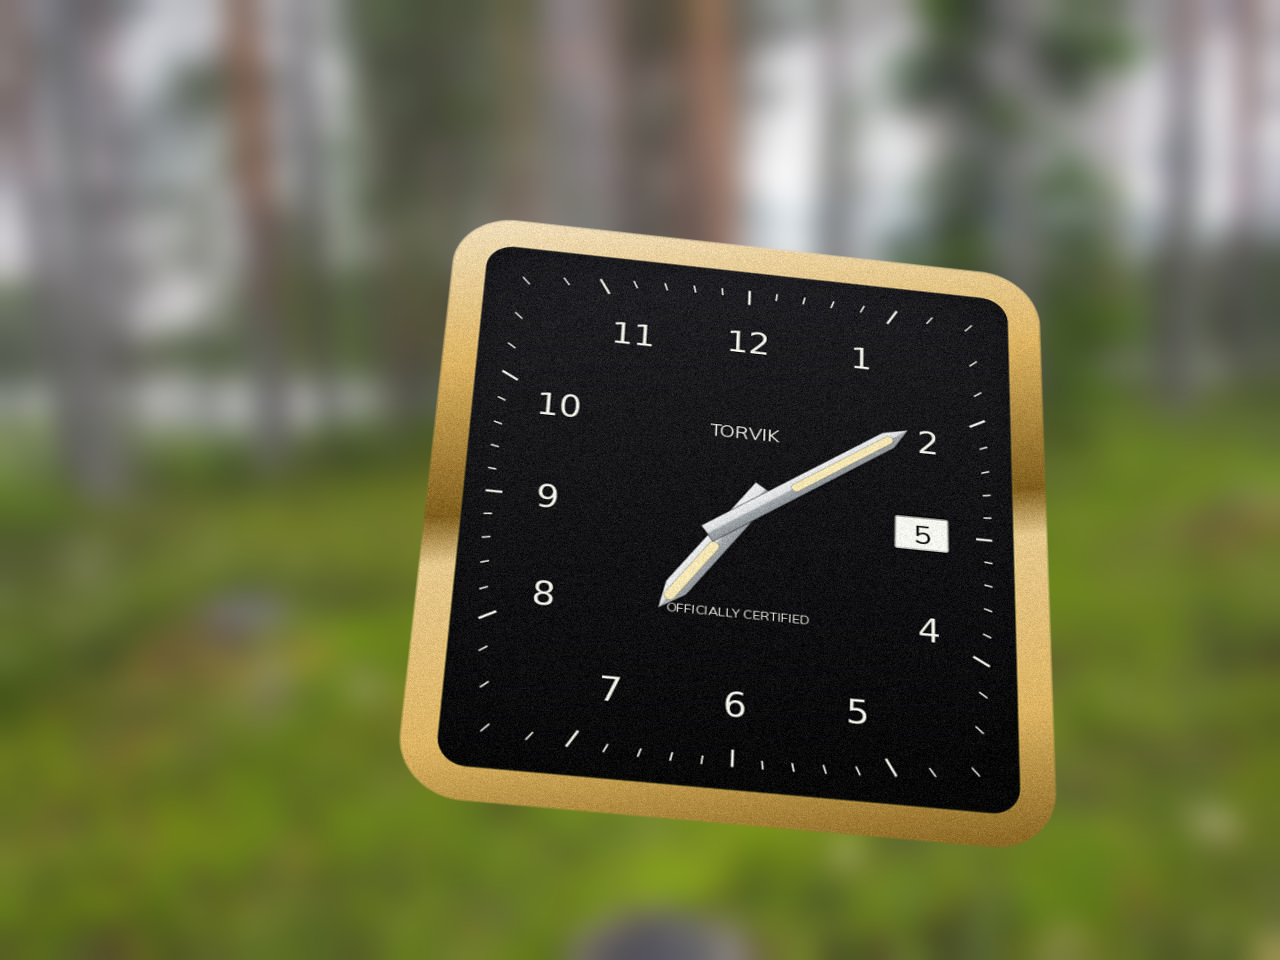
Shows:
7:09
